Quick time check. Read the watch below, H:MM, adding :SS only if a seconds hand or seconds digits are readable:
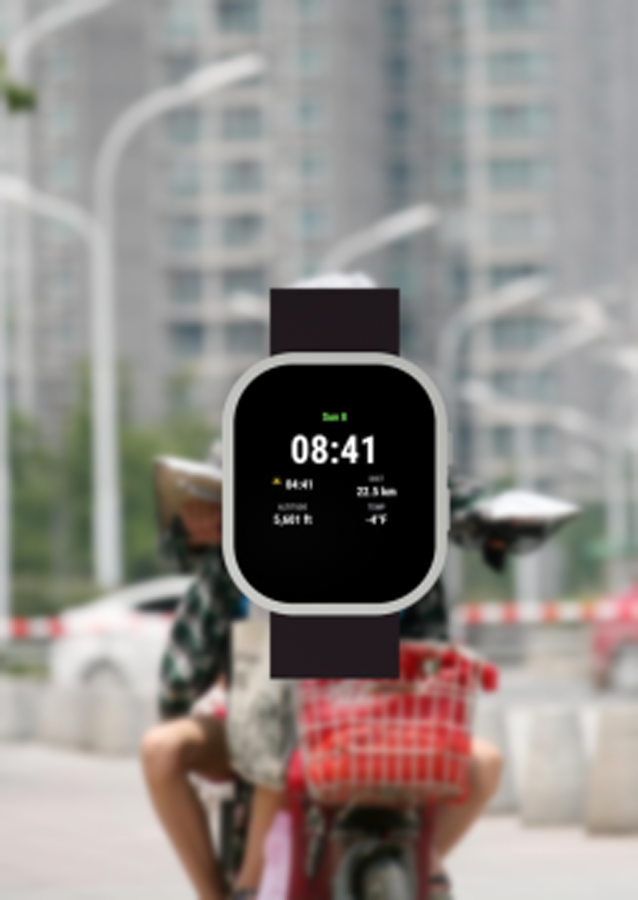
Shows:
8:41
